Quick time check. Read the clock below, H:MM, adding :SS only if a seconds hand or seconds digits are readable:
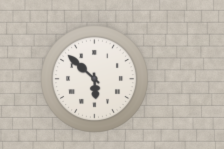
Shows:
5:52
